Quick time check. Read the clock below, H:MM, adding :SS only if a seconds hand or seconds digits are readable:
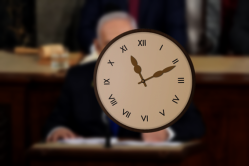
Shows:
11:11
